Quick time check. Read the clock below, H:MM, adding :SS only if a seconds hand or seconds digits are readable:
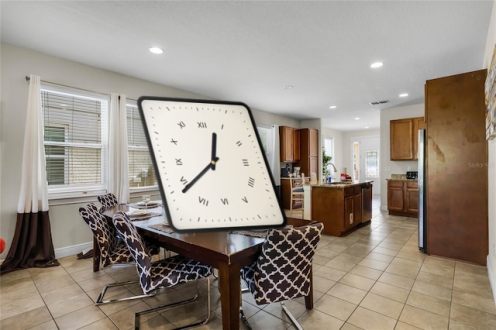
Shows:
12:39
